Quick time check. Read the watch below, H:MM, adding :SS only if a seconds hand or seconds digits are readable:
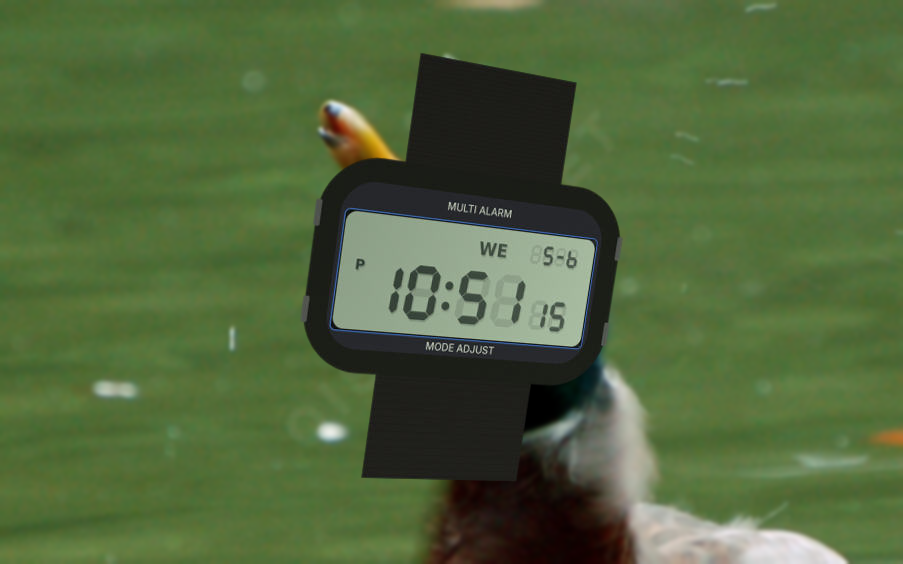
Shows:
10:51:15
